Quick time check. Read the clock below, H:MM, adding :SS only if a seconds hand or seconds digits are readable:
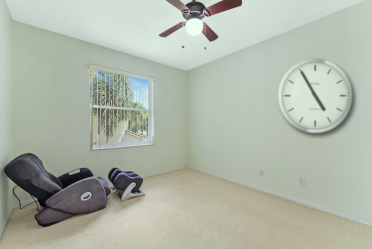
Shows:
4:55
